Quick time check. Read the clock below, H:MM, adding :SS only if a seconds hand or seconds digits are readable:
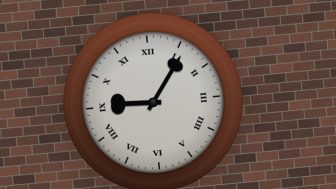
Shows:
9:06
